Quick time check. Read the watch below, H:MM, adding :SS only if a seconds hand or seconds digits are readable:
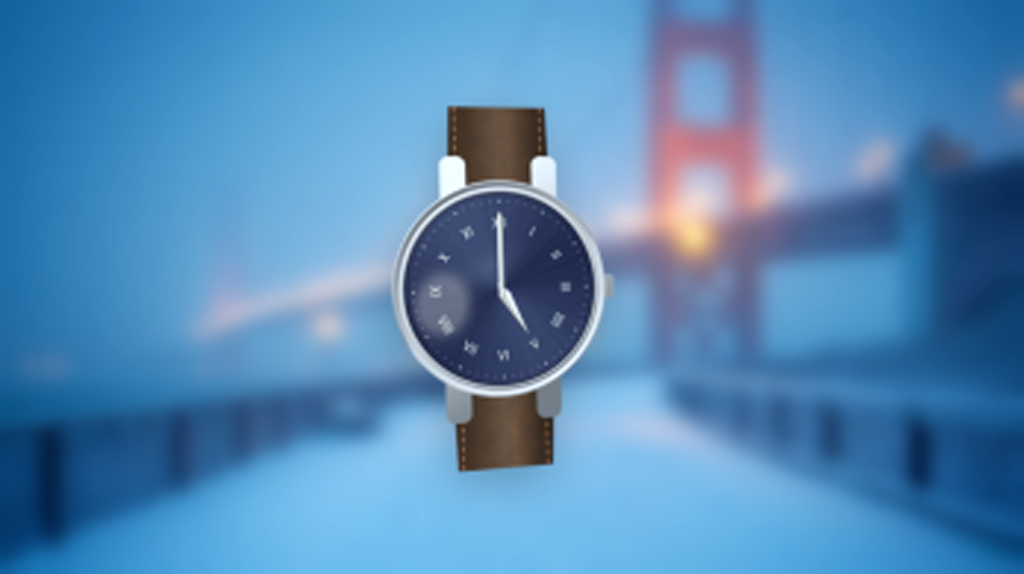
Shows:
5:00
